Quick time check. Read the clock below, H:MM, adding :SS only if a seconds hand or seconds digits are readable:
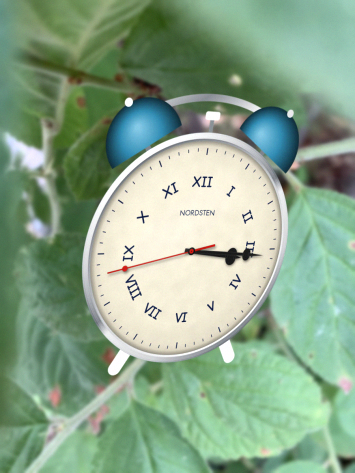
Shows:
3:15:43
